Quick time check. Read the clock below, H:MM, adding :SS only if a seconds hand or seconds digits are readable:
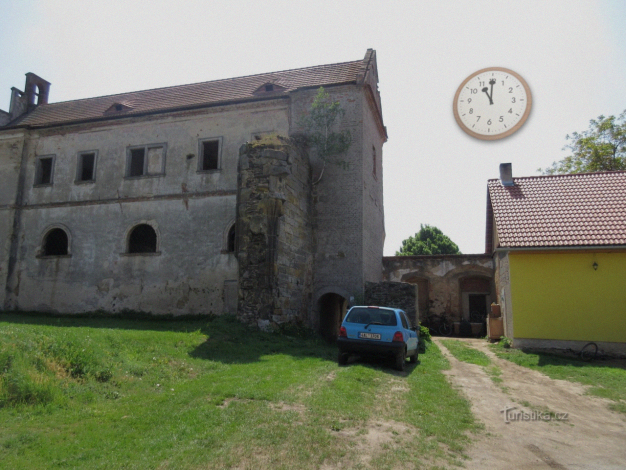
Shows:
11:00
